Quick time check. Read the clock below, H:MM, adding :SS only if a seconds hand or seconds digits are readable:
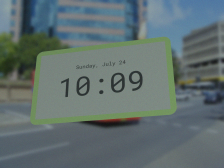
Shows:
10:09
